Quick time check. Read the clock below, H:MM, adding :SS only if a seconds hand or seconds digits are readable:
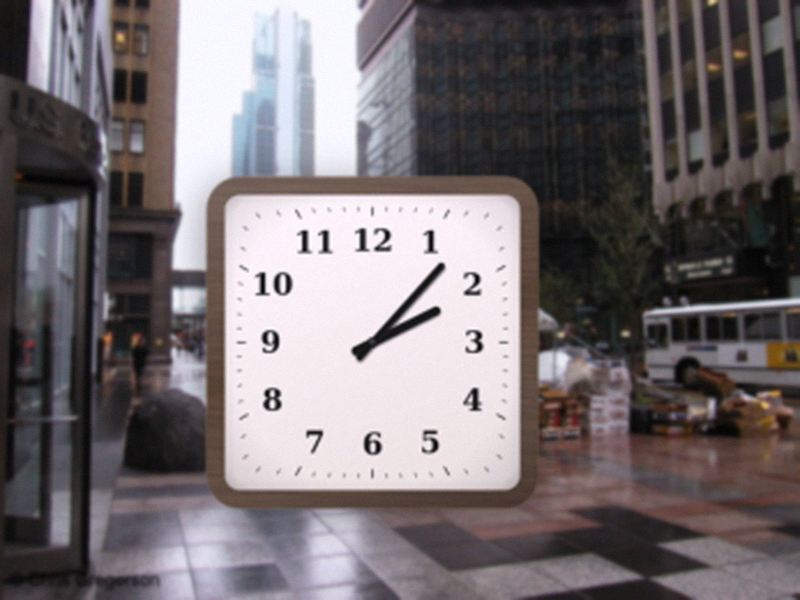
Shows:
2:07
